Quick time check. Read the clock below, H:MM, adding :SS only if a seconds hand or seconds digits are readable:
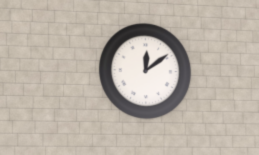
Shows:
12:09
